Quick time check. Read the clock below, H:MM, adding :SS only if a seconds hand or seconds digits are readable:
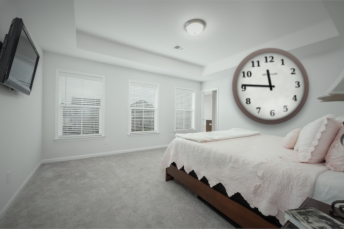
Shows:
11:46
